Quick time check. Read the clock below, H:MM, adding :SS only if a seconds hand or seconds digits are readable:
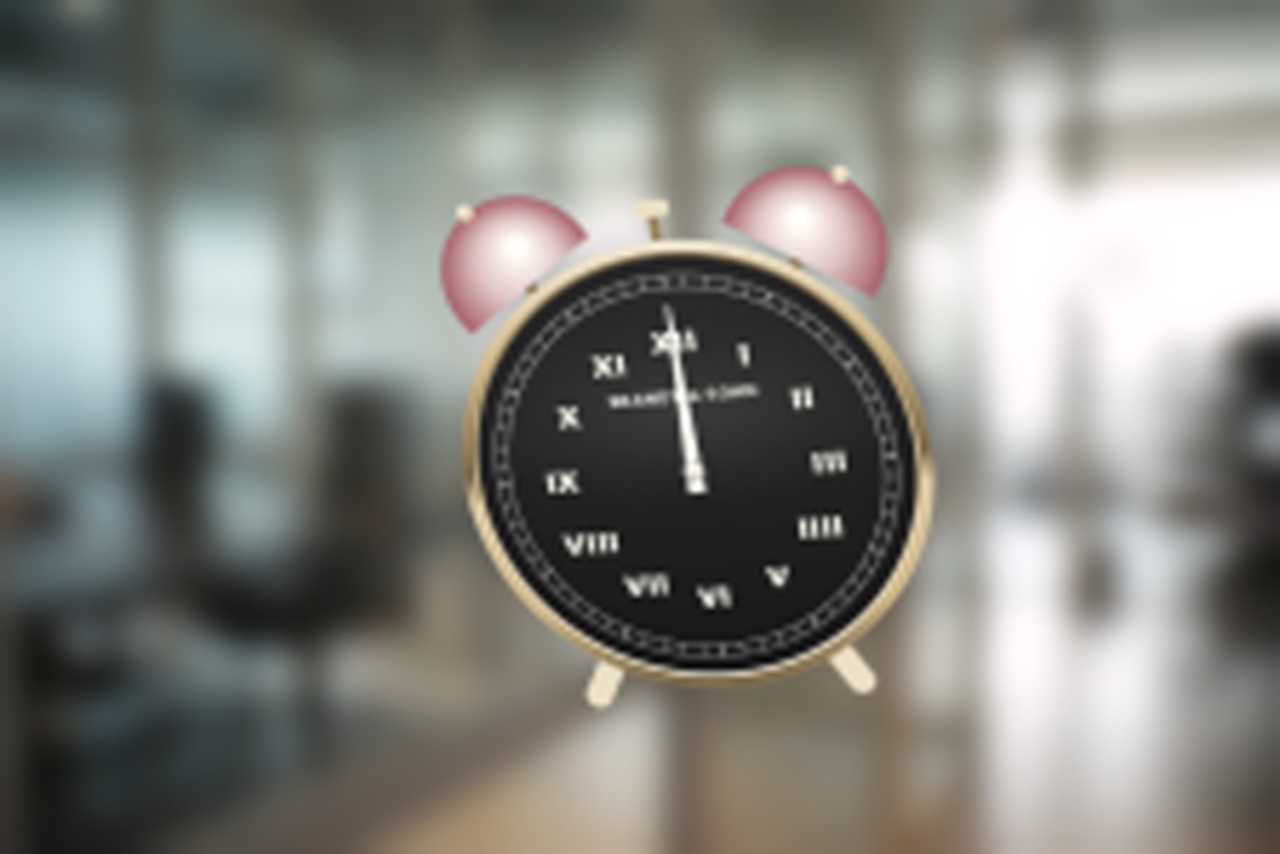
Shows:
12:00
